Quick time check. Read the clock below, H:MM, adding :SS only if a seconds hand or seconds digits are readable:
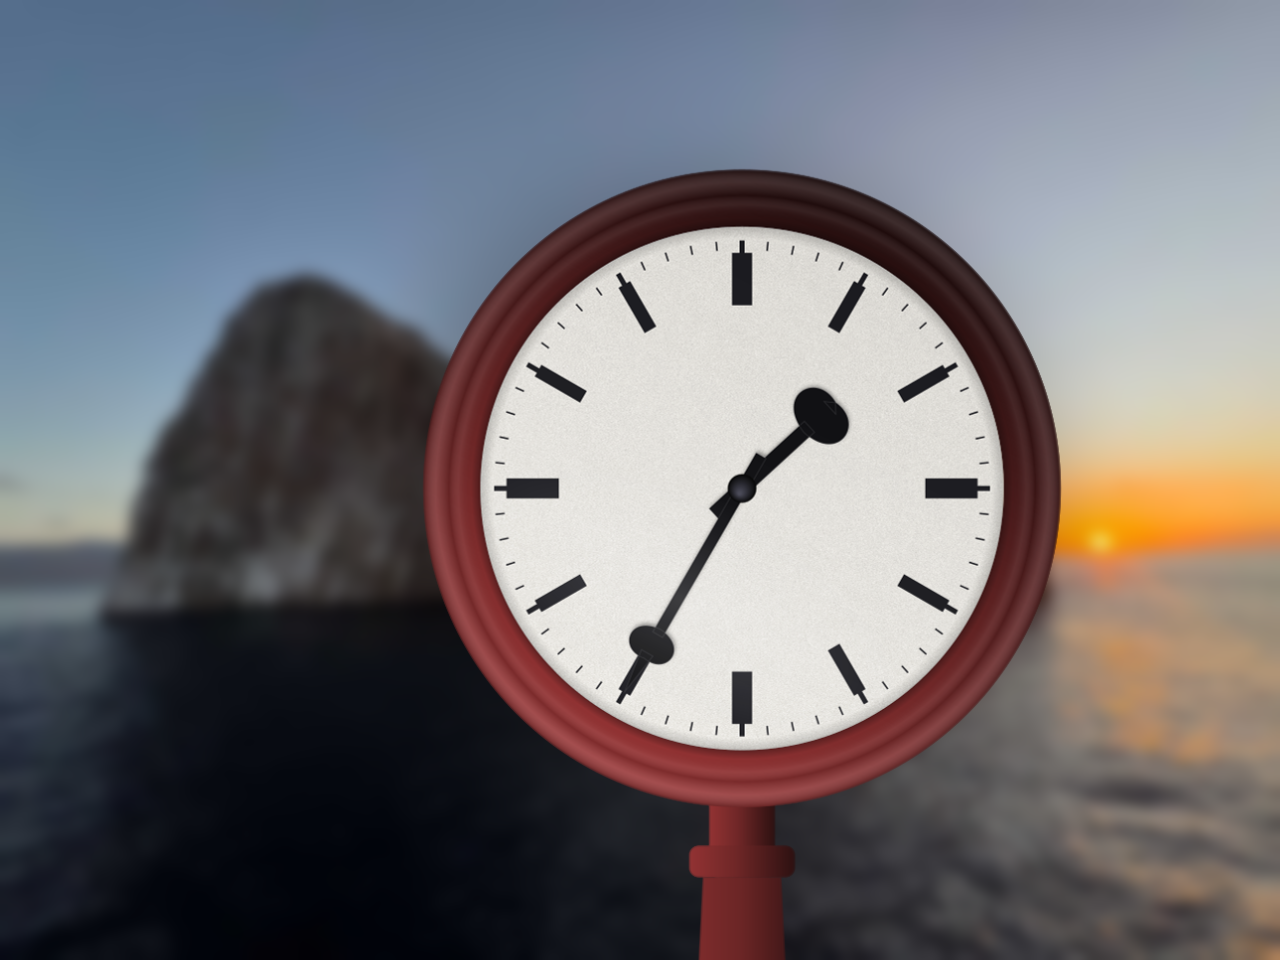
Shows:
1:35
